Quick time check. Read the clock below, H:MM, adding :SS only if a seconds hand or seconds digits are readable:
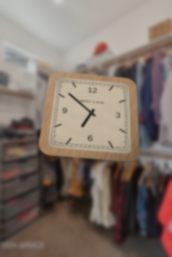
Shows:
6:52
